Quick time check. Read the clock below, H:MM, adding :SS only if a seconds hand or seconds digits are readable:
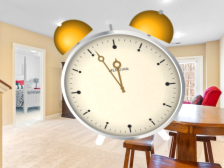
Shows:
11:56
